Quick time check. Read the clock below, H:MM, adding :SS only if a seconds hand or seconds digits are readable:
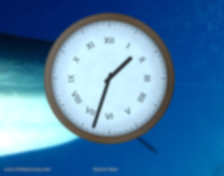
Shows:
1:33
